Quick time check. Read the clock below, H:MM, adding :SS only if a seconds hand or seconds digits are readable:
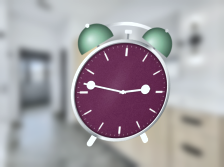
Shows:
2:47
